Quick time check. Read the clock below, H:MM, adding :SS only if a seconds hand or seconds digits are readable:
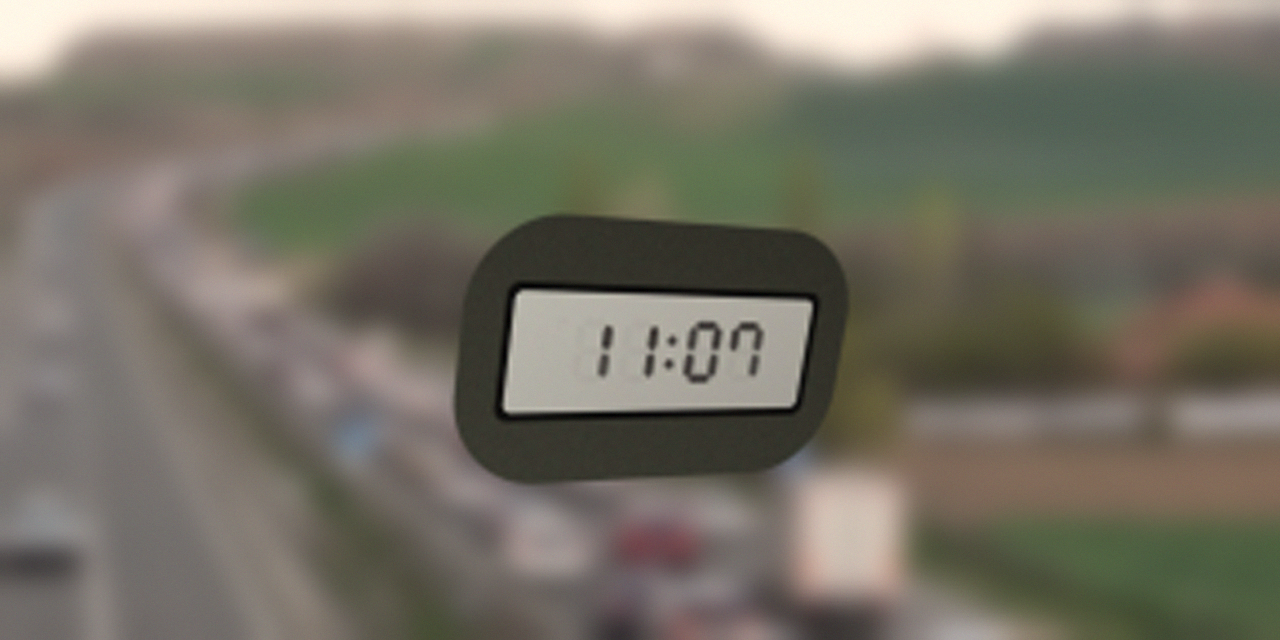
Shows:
11:07
